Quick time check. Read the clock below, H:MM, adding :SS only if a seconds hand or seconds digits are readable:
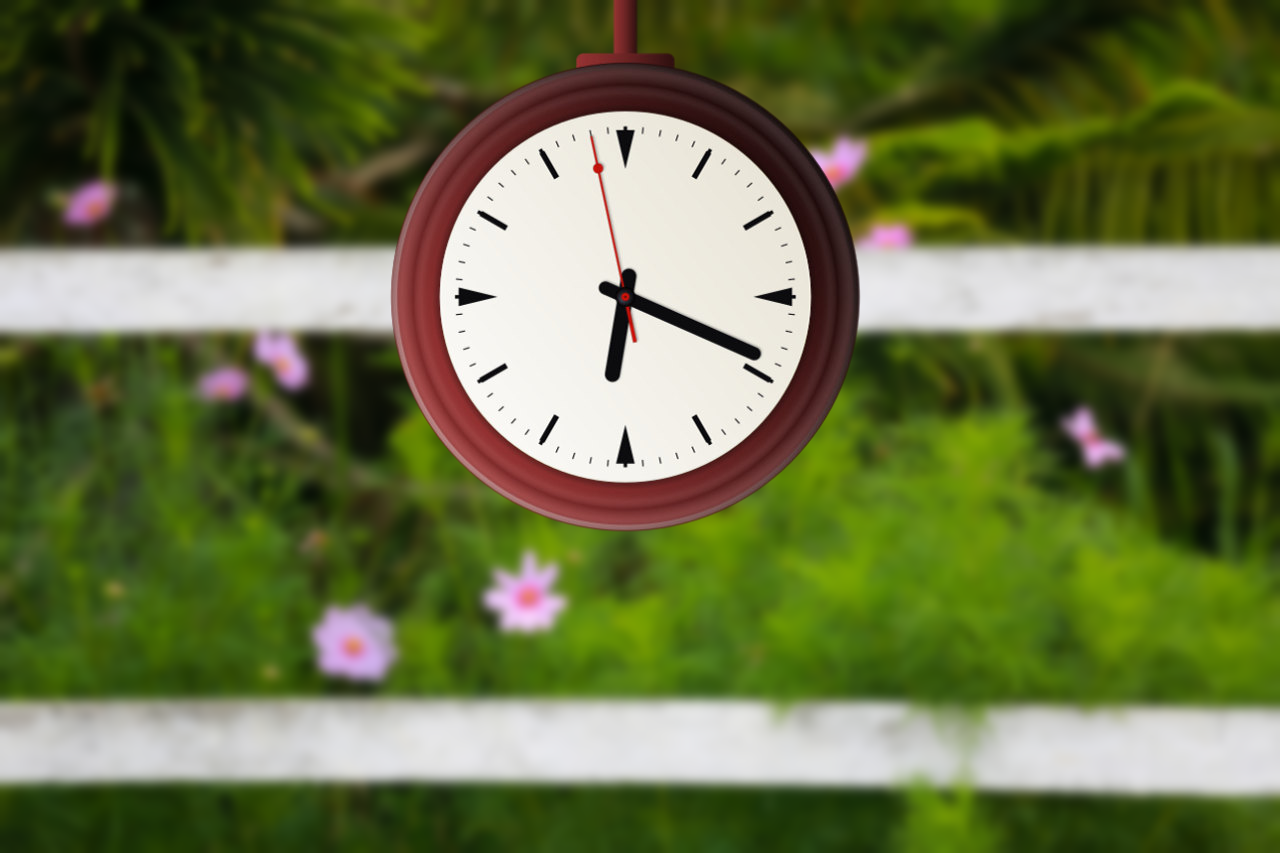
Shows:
6:18:58
